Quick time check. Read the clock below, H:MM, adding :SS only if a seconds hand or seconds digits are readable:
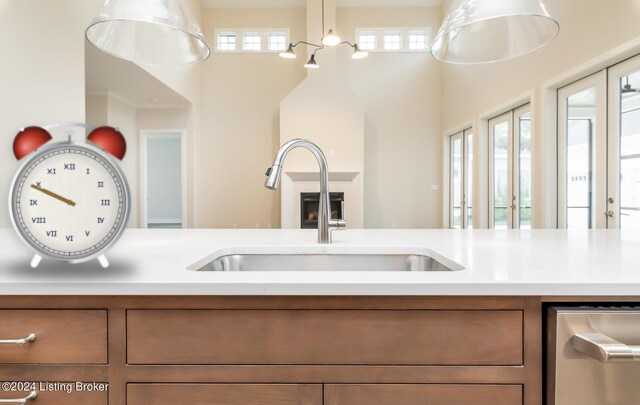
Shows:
9:49
